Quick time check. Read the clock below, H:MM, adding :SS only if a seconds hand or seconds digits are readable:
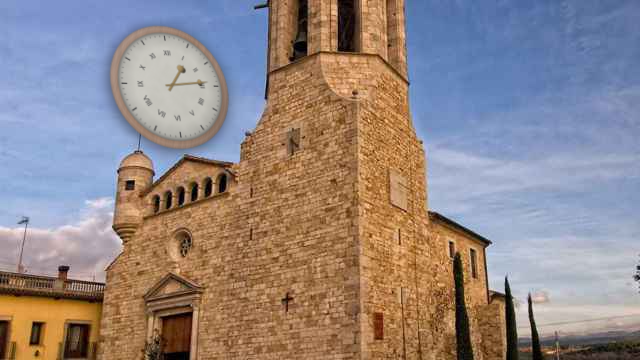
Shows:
1:14
